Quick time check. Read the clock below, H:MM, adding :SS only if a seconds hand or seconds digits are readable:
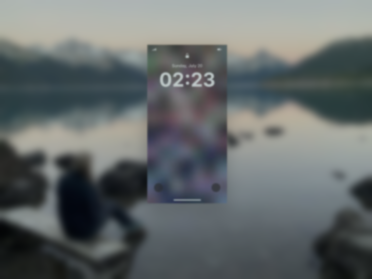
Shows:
2:23
